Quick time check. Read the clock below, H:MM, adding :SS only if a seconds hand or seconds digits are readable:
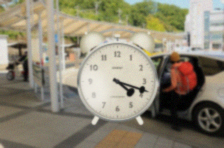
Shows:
4:18
